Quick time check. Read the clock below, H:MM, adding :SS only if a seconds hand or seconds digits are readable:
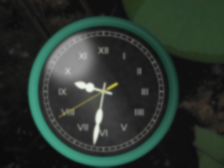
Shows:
9:31:40
